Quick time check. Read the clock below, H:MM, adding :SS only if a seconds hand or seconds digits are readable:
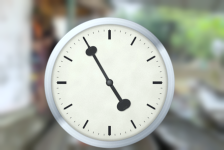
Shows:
4:55
